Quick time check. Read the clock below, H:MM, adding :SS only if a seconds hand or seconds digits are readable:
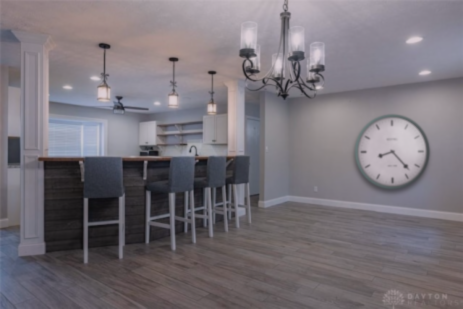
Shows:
8:23
